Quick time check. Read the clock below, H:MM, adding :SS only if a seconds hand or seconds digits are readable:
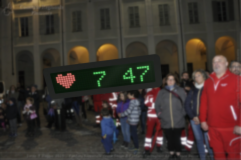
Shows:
7:47
